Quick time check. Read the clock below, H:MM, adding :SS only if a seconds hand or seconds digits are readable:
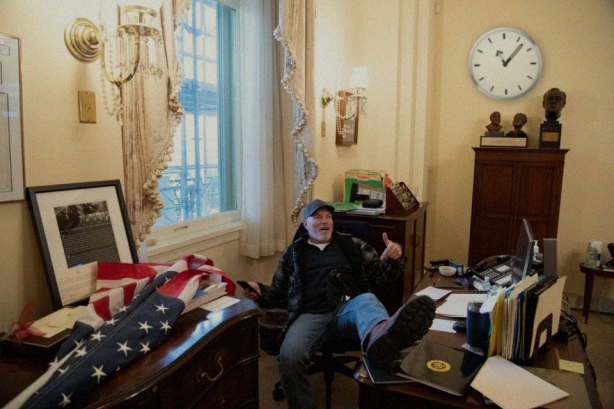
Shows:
11:07
